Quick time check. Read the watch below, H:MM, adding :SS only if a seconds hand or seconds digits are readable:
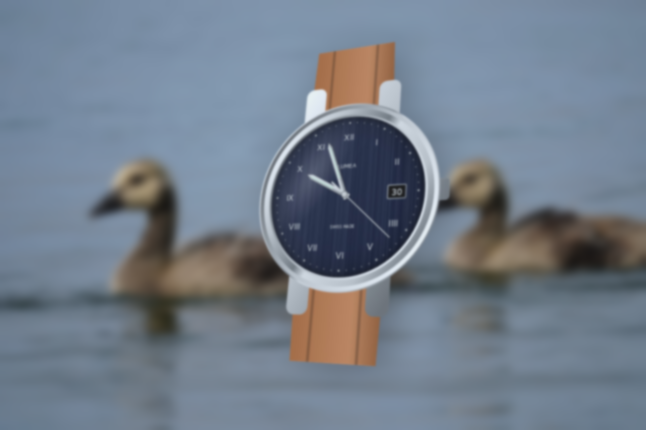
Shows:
9:56:22
